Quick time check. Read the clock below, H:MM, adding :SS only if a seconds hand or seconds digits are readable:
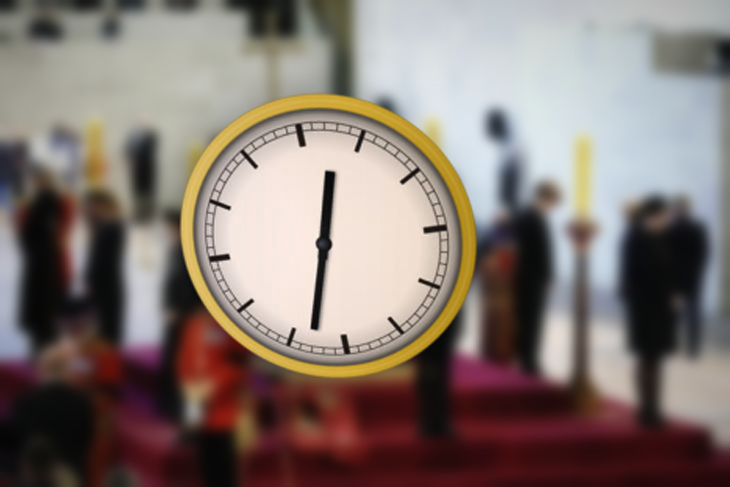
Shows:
12:33
